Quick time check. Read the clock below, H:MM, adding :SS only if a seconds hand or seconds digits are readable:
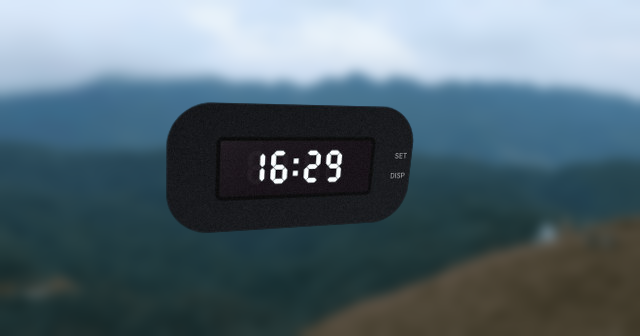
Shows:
16:29
